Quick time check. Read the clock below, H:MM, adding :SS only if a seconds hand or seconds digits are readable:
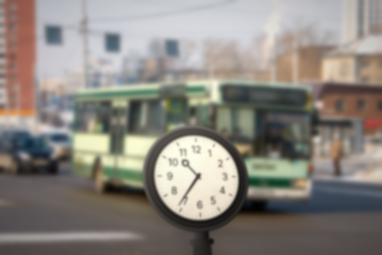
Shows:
10:36
